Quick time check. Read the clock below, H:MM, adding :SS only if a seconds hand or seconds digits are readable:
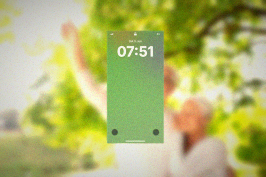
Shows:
7:51
